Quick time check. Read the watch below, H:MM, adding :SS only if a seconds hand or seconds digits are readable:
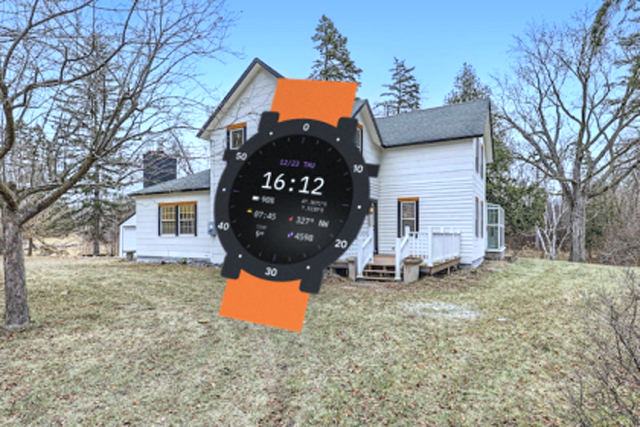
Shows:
16:12
